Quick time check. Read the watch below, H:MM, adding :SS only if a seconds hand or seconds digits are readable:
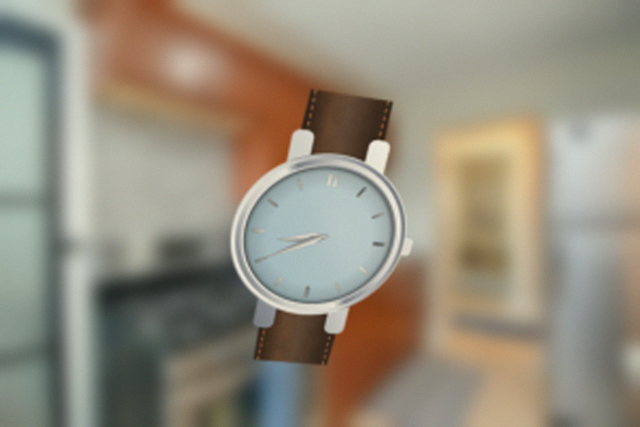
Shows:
8:40
